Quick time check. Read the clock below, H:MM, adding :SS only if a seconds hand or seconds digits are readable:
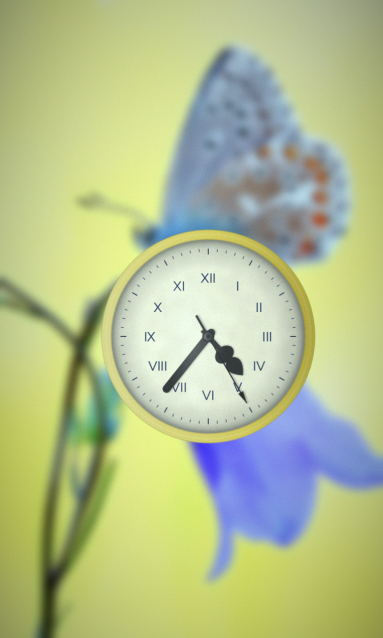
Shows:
4:36:25
